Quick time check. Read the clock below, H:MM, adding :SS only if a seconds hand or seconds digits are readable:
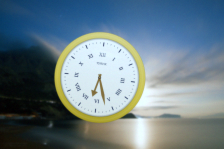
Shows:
6:27
